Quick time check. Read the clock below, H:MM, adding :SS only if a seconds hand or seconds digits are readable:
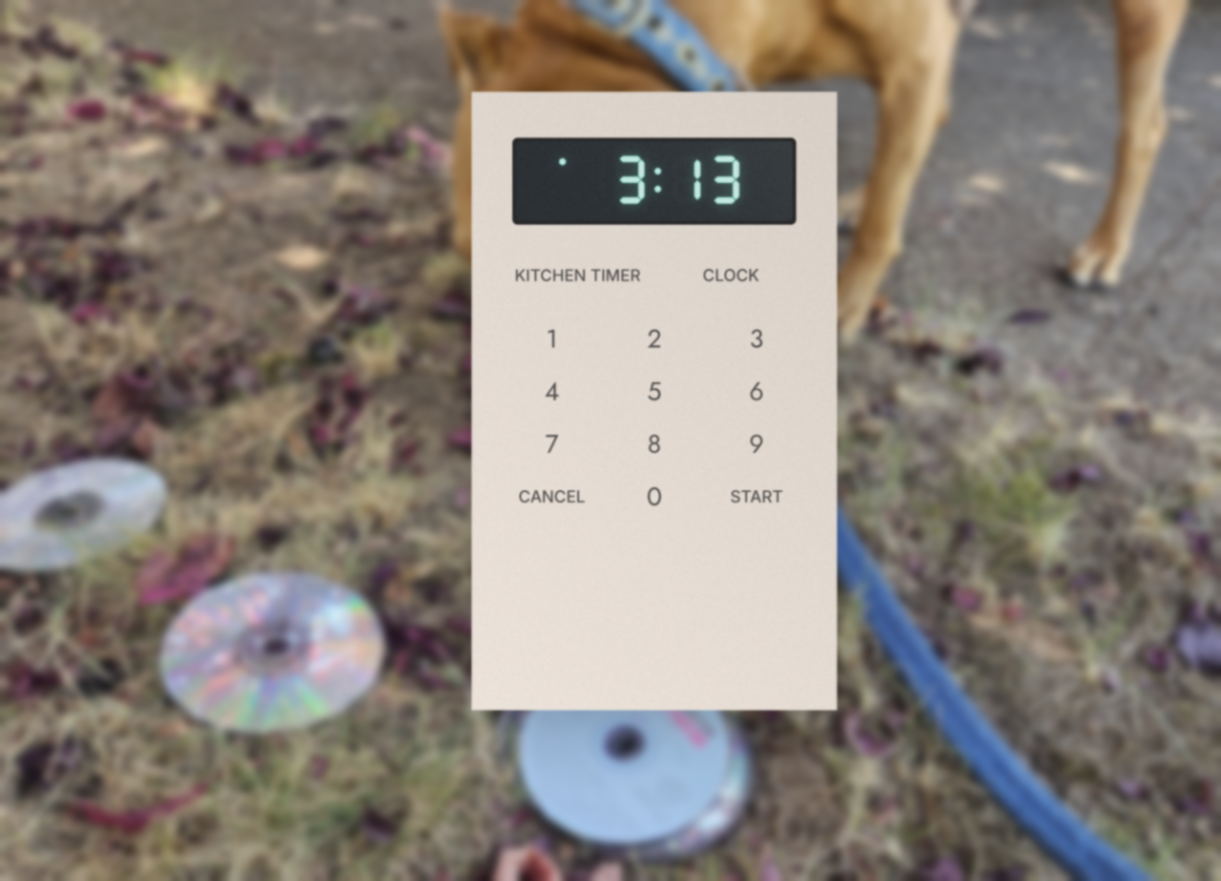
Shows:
3:13
